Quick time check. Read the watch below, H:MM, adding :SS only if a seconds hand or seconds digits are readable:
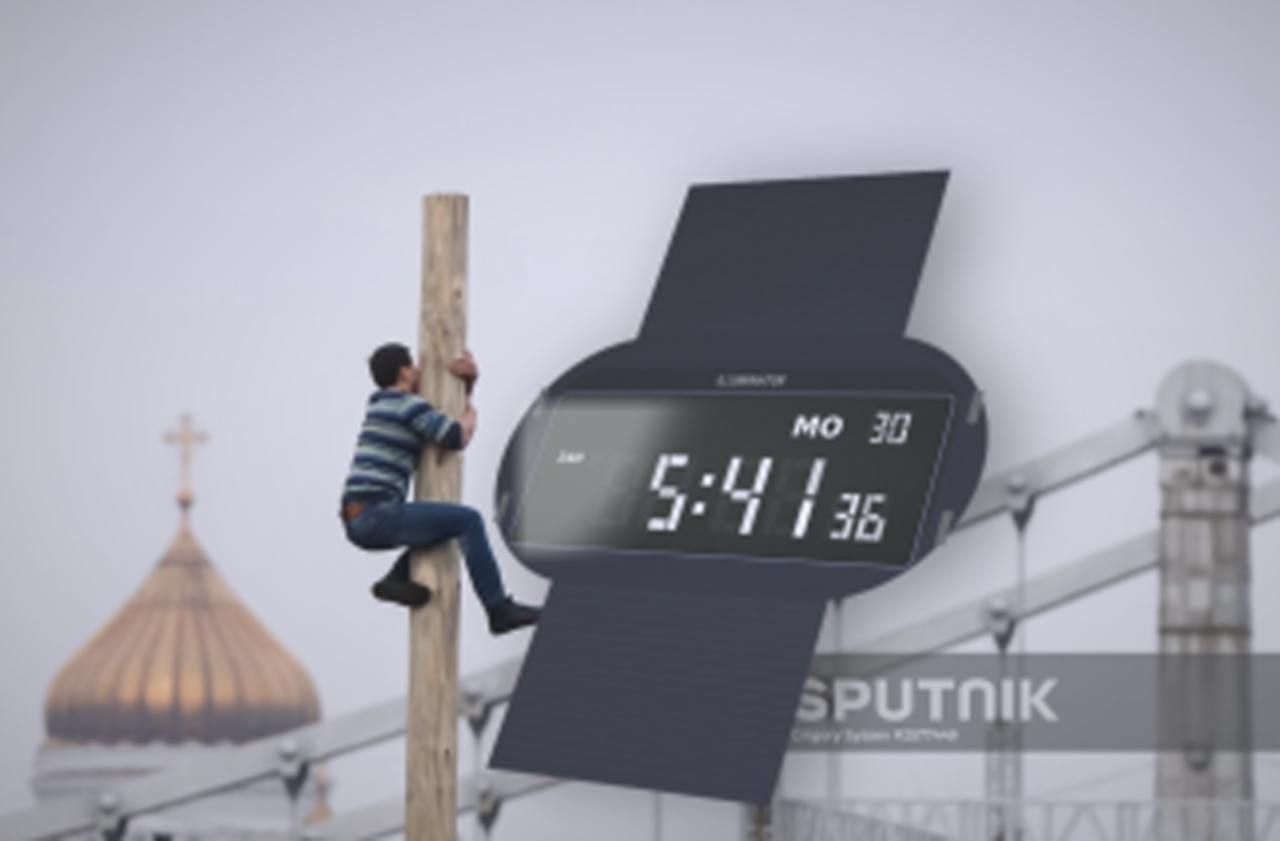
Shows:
5:41:36
